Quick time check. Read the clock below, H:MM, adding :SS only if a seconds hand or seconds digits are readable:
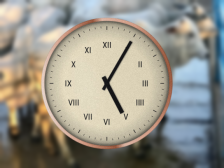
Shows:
5:05
